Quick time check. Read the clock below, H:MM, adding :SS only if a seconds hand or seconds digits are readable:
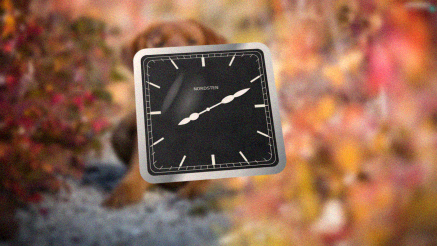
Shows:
8:11
